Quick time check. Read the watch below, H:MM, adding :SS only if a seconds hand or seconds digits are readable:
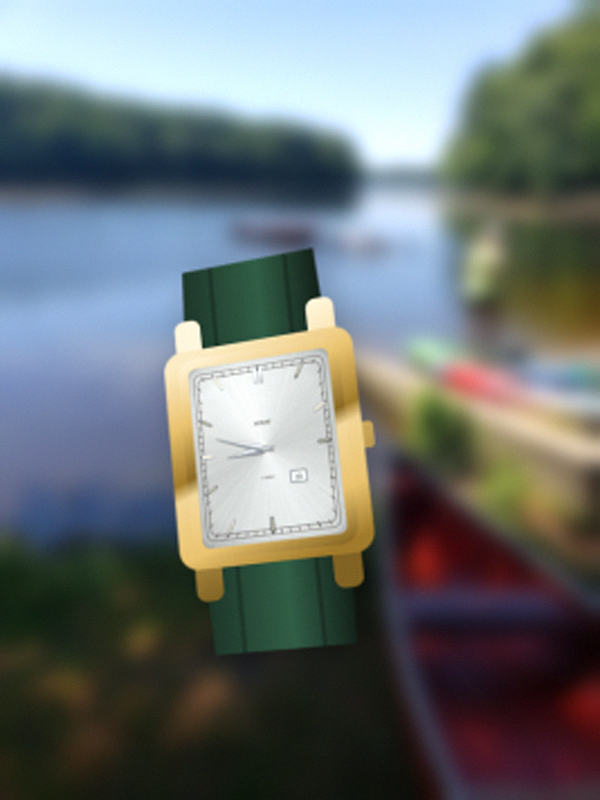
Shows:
8:48
